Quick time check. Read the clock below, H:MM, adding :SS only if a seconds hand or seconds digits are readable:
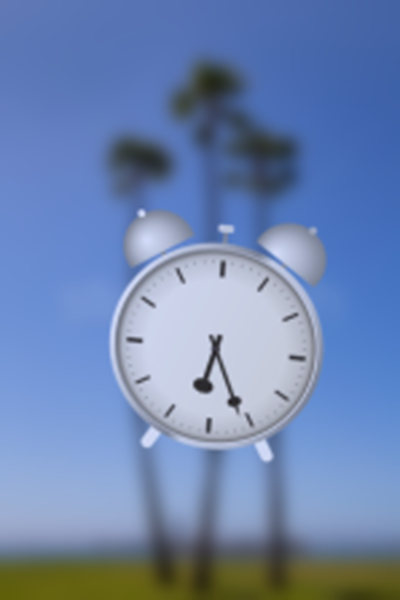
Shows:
6:26
